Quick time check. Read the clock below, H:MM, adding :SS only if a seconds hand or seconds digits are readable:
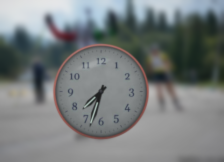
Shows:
7:33
